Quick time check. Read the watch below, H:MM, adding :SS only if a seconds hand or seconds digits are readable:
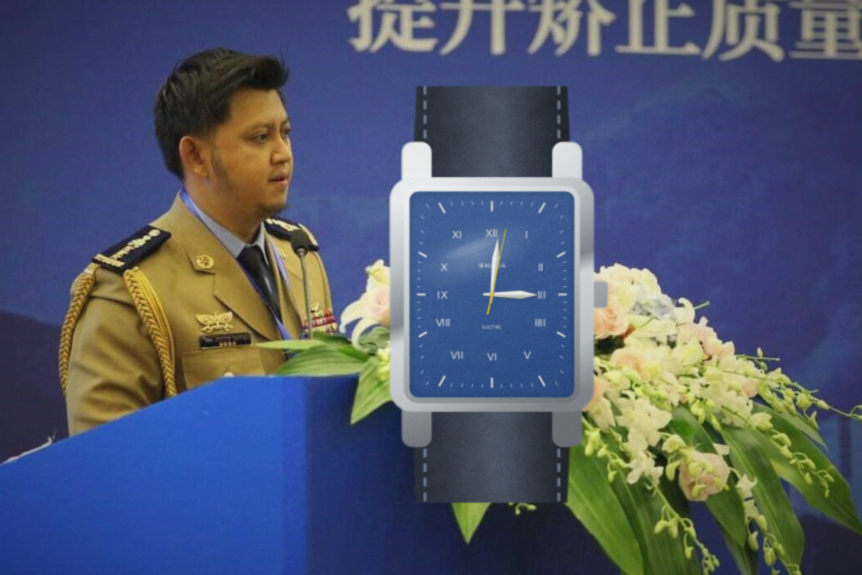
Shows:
3:01:02
